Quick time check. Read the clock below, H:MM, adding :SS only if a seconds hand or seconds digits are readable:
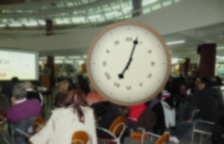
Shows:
7:03
